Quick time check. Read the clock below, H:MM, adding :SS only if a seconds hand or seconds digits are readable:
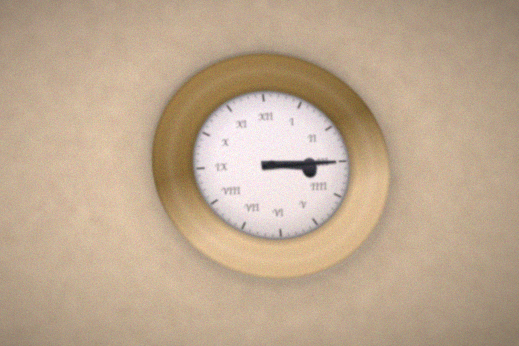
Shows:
3:15
